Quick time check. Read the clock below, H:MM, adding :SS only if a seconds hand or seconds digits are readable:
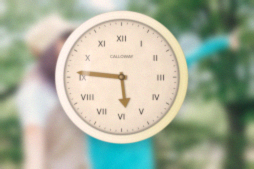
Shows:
5:46
